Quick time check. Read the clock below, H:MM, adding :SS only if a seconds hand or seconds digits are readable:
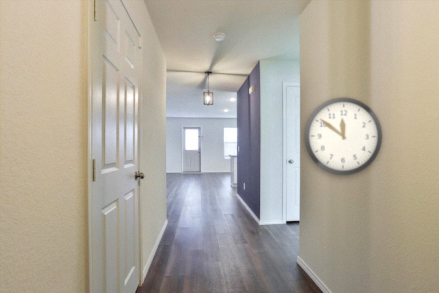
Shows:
11:51
